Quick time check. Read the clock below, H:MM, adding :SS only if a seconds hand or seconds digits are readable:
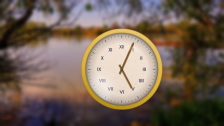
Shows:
5:04
